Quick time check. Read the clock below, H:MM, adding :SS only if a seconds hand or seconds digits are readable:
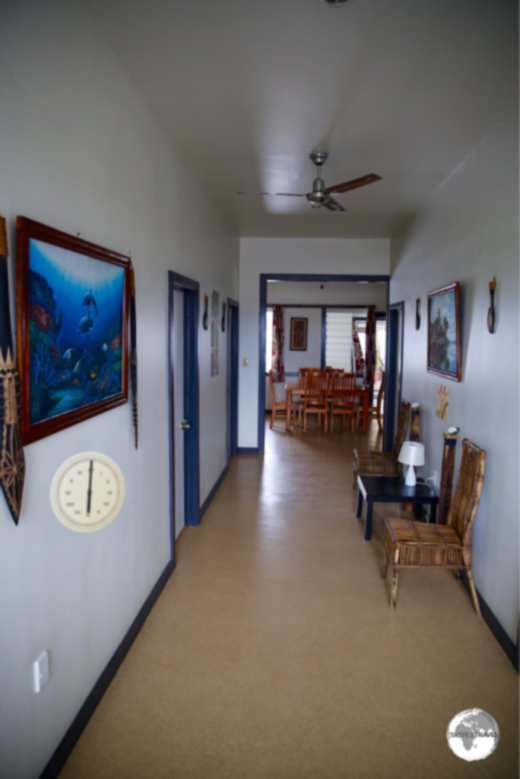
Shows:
6:00
